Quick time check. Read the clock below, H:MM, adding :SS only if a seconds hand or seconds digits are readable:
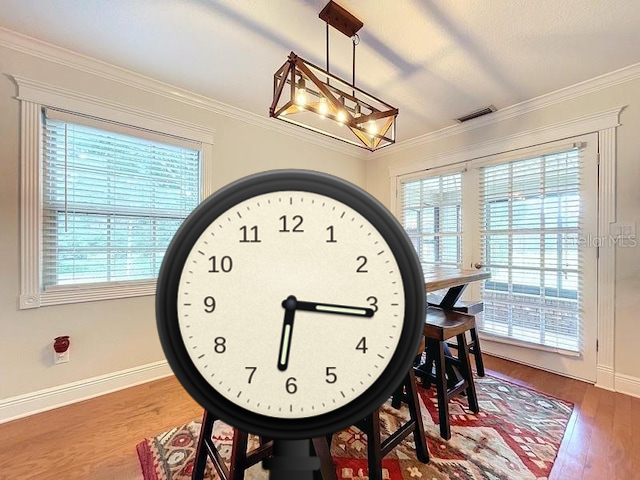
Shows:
6:16
